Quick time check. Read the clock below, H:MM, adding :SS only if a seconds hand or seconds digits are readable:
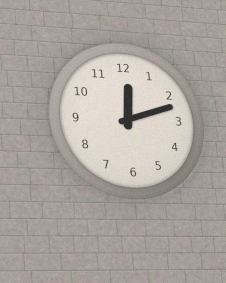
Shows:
12:12
